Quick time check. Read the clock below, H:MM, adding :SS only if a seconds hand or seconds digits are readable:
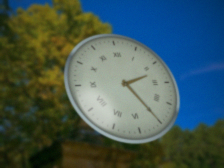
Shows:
2:25
